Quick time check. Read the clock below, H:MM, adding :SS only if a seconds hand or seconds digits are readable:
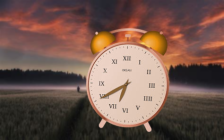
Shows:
6:40
